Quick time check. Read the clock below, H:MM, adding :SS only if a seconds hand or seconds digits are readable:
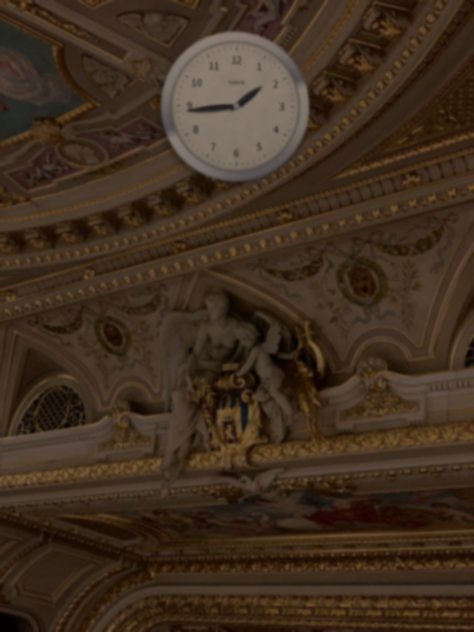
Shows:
1:44
